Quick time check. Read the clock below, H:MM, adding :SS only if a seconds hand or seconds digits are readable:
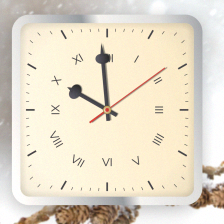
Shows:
9:59:09
